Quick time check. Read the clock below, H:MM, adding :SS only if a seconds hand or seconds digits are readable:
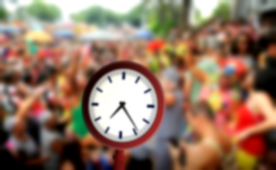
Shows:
7:24
